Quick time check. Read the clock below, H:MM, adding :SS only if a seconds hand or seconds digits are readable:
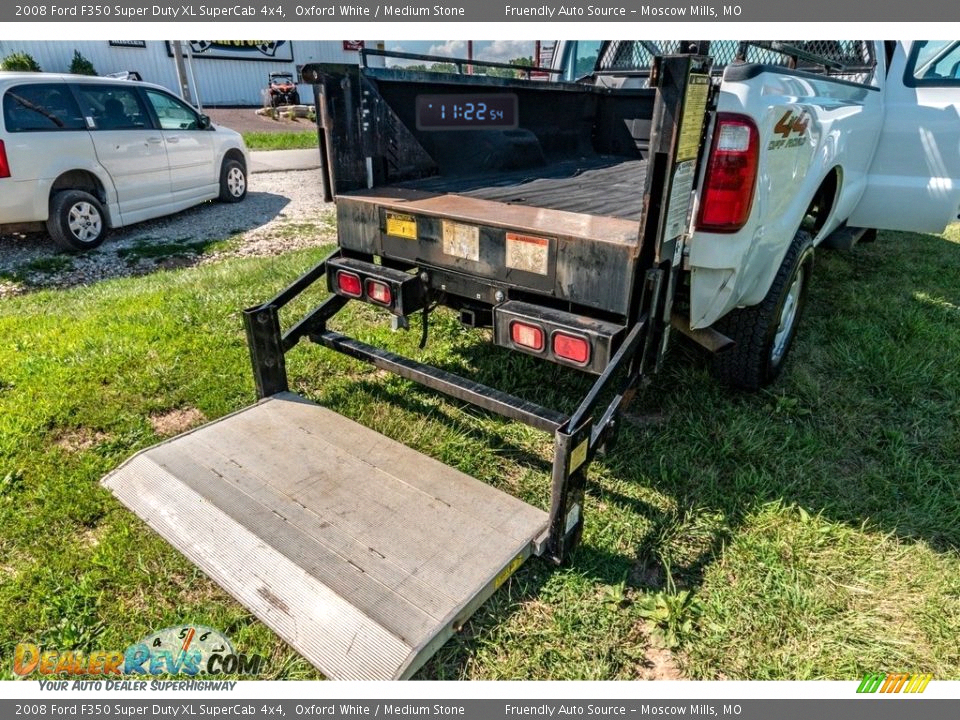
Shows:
11:22
